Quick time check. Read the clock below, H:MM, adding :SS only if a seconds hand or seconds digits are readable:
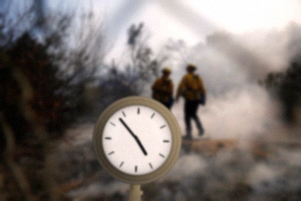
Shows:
4:53
